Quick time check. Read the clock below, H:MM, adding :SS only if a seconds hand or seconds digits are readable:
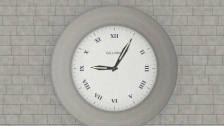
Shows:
9:05
